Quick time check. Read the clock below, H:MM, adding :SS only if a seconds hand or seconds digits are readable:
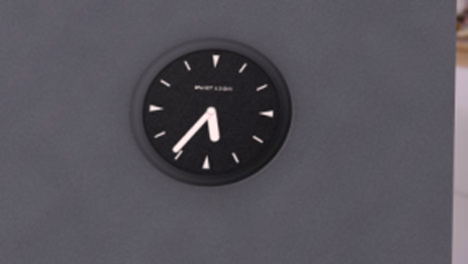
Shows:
5:36
